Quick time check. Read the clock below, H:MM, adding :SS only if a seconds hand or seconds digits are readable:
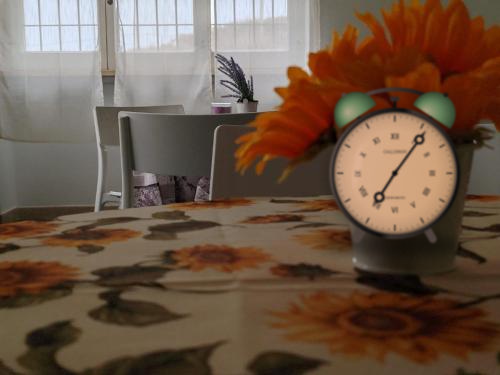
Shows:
7:06
